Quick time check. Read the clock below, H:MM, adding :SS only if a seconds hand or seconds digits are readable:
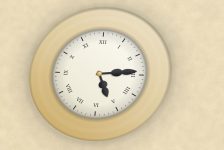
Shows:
5:14
